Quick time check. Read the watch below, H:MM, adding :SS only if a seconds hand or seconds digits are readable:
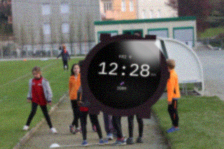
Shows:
12:28
